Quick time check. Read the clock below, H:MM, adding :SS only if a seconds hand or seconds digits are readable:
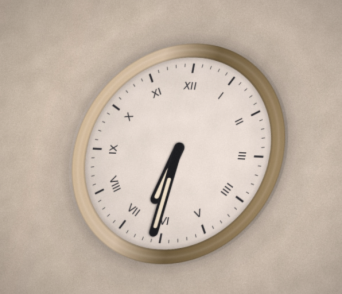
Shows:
6:31
